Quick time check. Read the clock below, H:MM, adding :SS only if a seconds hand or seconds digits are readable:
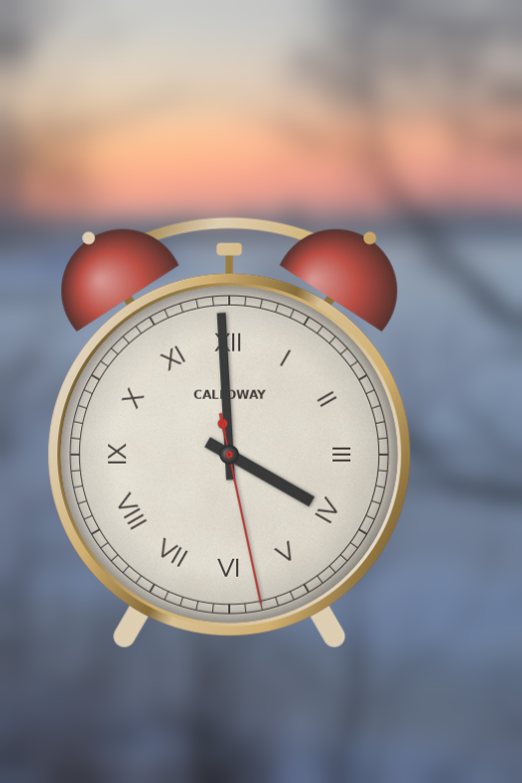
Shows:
3:59:28
